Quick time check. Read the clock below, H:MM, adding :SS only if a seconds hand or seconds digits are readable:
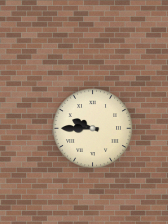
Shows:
9:45
